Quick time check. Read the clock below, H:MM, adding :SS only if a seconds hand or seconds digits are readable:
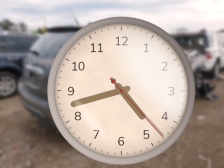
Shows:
4:42:23
